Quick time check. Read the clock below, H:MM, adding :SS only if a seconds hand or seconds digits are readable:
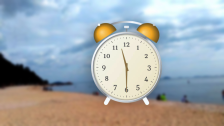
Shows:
11:30
